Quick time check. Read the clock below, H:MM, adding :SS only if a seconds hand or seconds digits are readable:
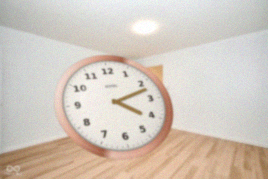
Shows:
4:12
